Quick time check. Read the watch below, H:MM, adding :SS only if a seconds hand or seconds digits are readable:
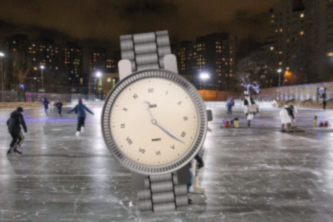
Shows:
11:22
